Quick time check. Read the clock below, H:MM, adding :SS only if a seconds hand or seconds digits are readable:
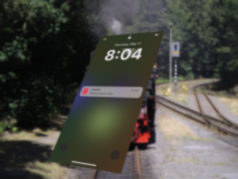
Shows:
8:04
